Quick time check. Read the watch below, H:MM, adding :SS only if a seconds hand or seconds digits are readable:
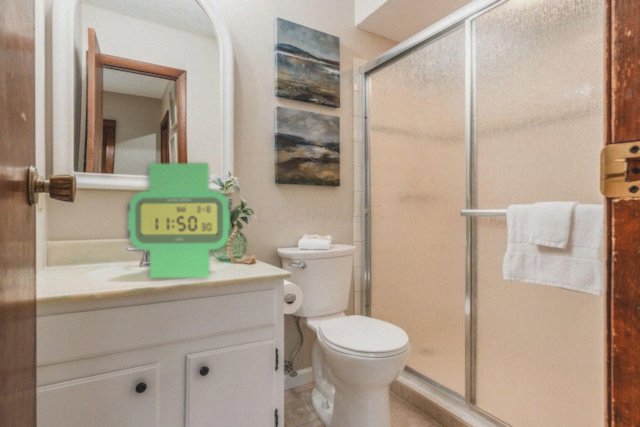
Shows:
11:50
